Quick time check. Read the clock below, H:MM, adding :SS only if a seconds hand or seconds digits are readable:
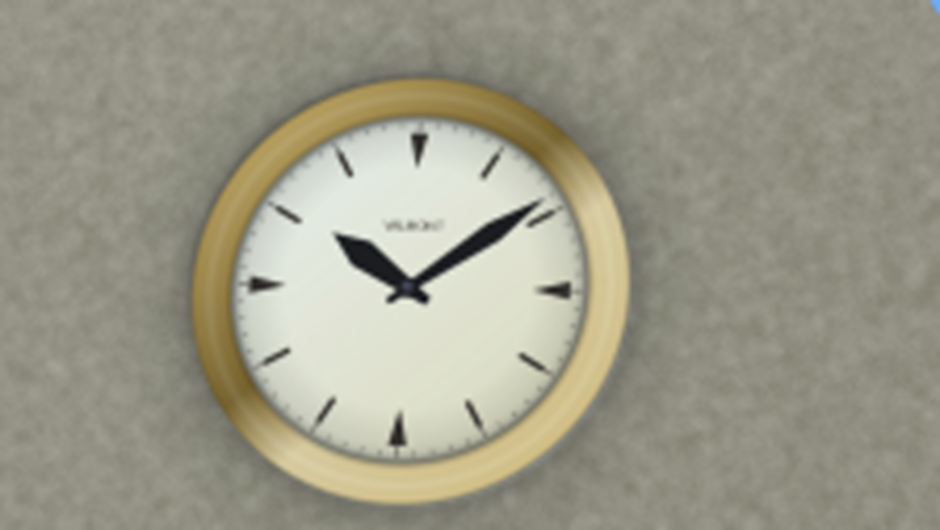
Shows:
10:09
